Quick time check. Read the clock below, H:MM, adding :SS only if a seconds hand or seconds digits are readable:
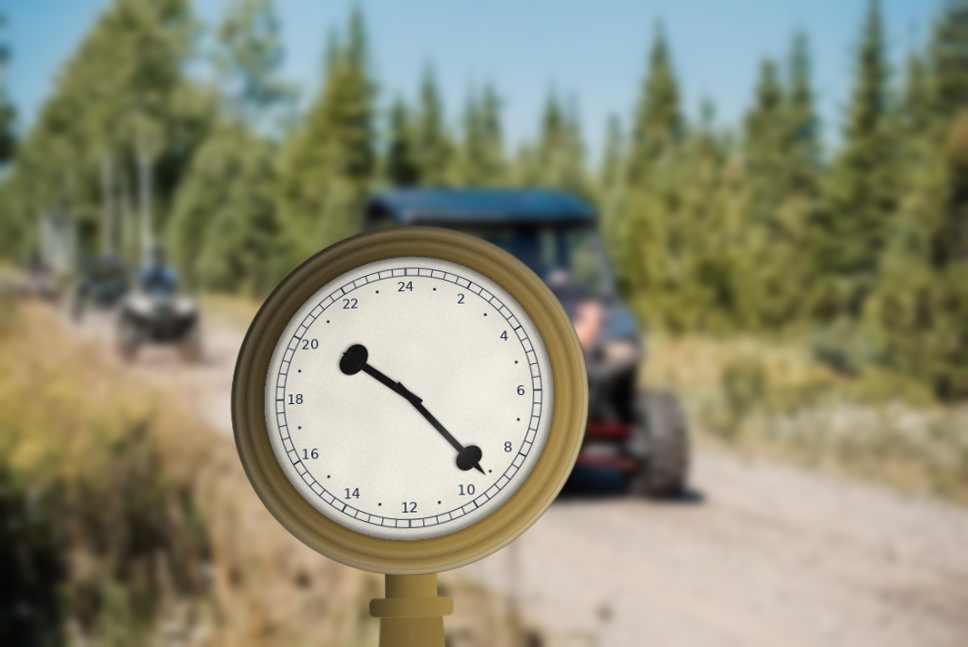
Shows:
20:23
